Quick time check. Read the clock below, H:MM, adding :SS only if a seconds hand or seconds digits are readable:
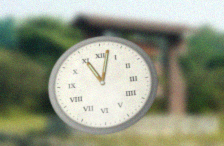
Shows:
11:02
